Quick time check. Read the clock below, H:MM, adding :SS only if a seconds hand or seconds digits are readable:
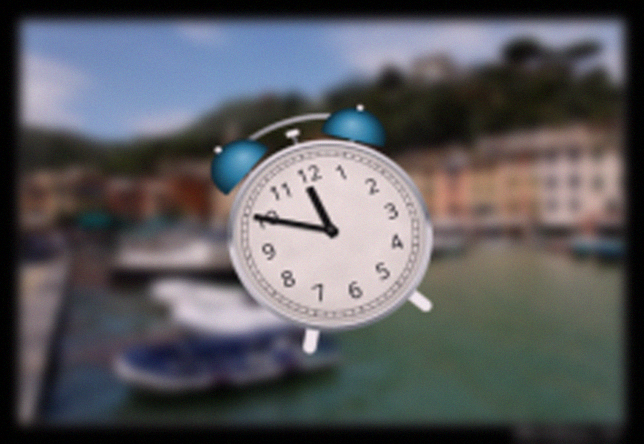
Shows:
11:50
